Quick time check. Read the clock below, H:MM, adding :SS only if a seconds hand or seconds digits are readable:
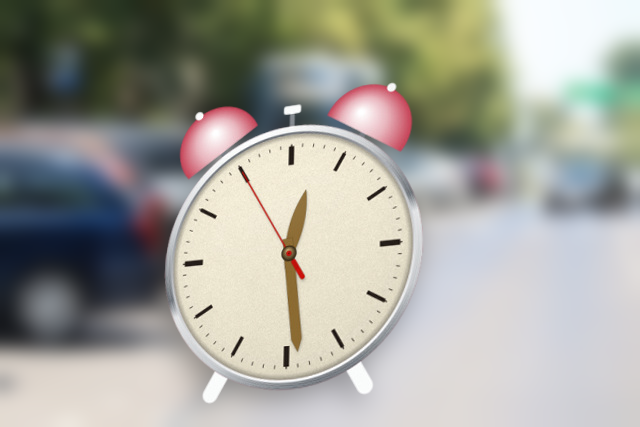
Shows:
12:28:55
